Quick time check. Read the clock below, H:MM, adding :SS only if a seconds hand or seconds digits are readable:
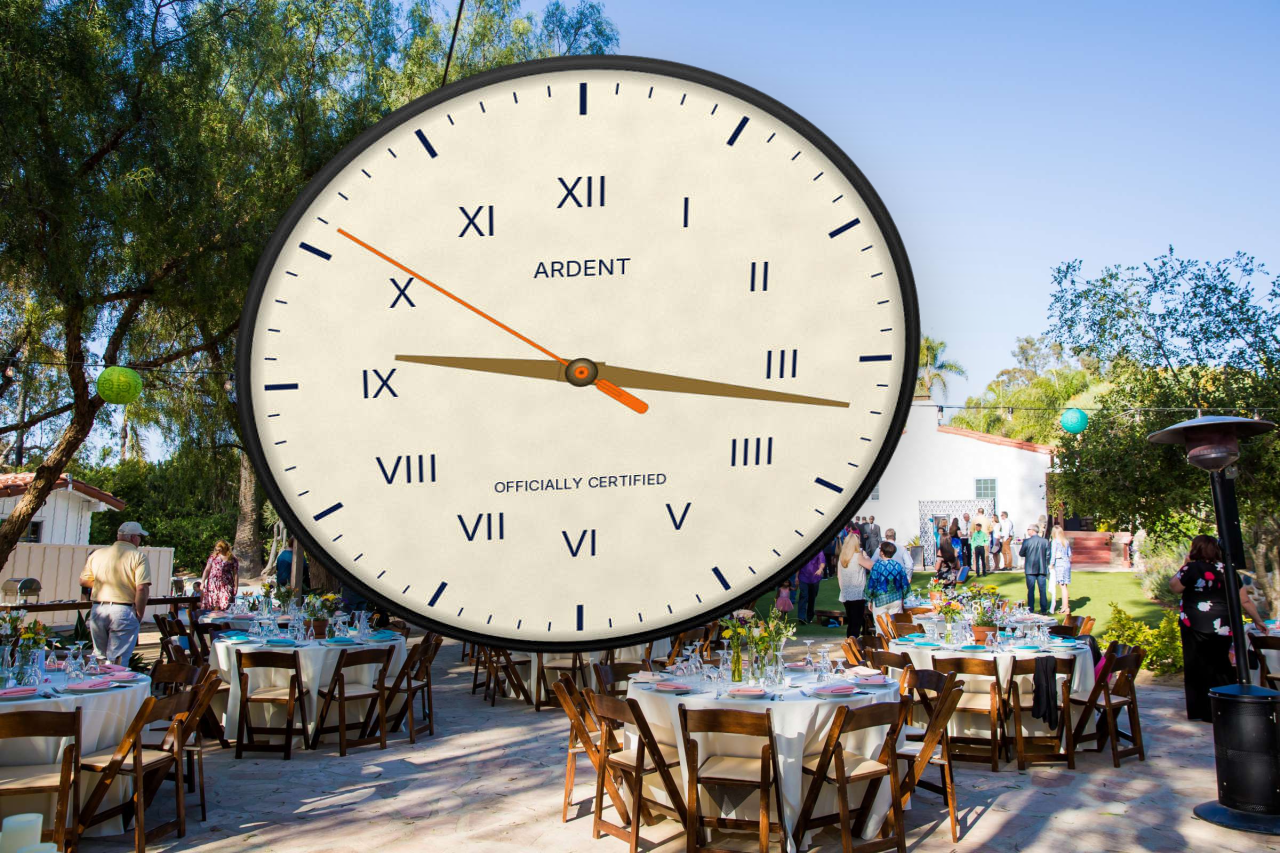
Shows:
9:16:51
